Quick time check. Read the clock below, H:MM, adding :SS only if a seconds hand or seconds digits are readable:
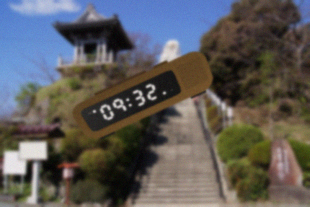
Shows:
9:32
